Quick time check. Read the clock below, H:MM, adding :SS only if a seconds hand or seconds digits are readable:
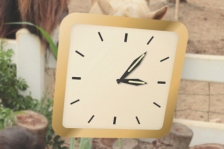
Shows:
3:06
